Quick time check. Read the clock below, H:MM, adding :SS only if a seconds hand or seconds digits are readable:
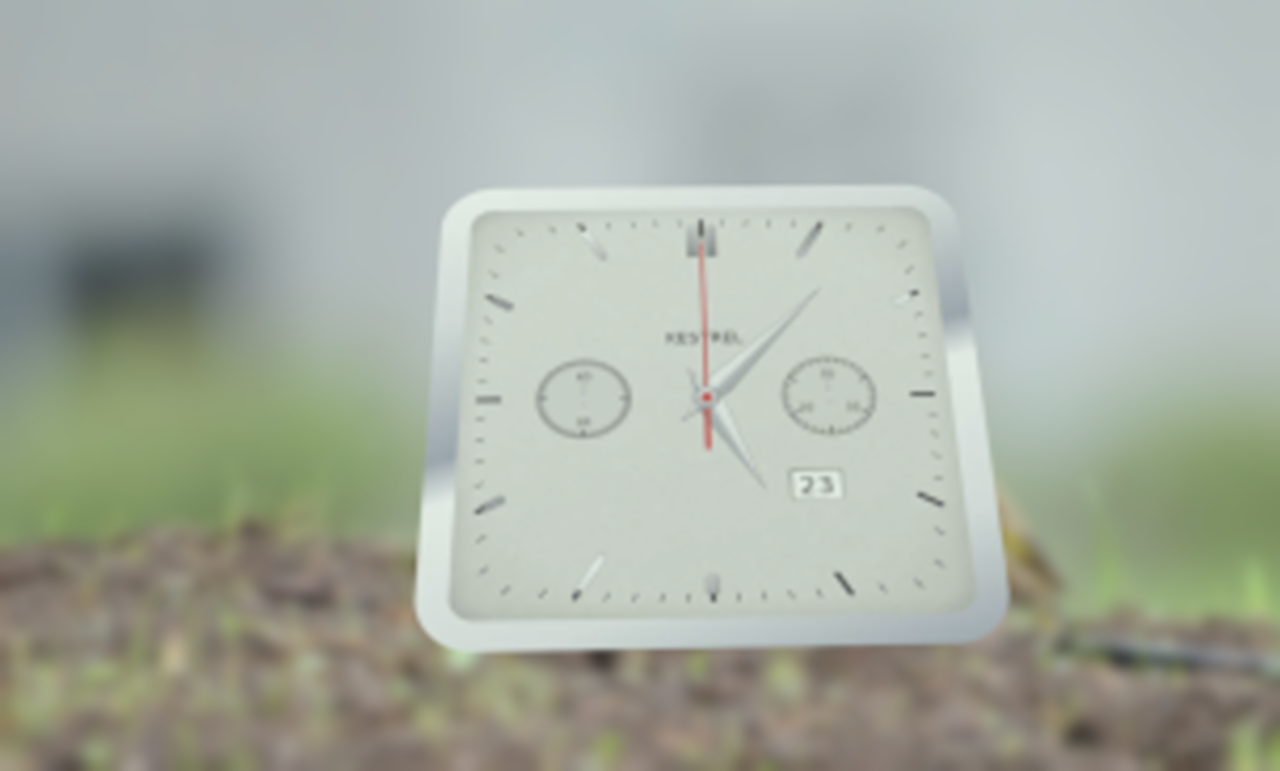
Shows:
5:07
